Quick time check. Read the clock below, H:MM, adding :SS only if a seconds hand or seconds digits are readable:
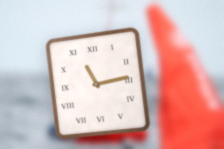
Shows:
11:14
